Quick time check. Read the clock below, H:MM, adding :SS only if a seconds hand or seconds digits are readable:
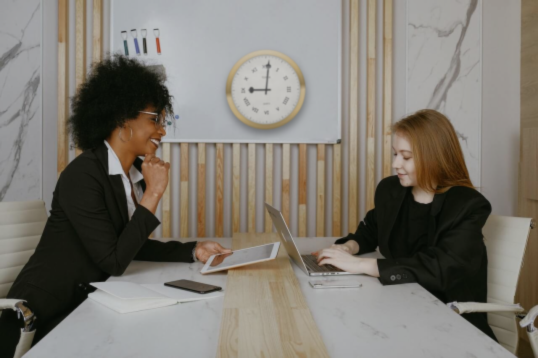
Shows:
9:01
